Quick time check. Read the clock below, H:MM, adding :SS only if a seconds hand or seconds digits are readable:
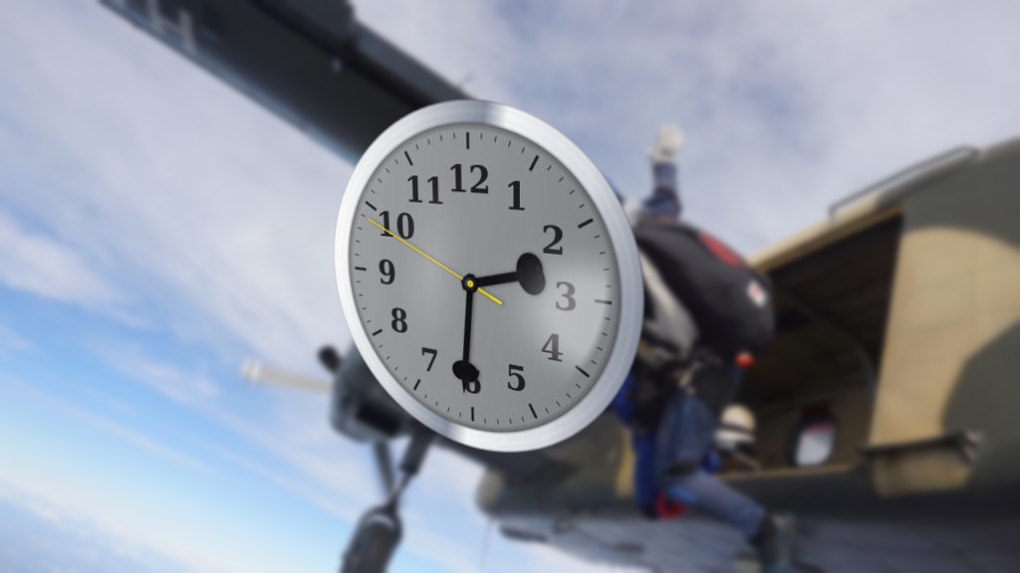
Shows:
2:30:49
